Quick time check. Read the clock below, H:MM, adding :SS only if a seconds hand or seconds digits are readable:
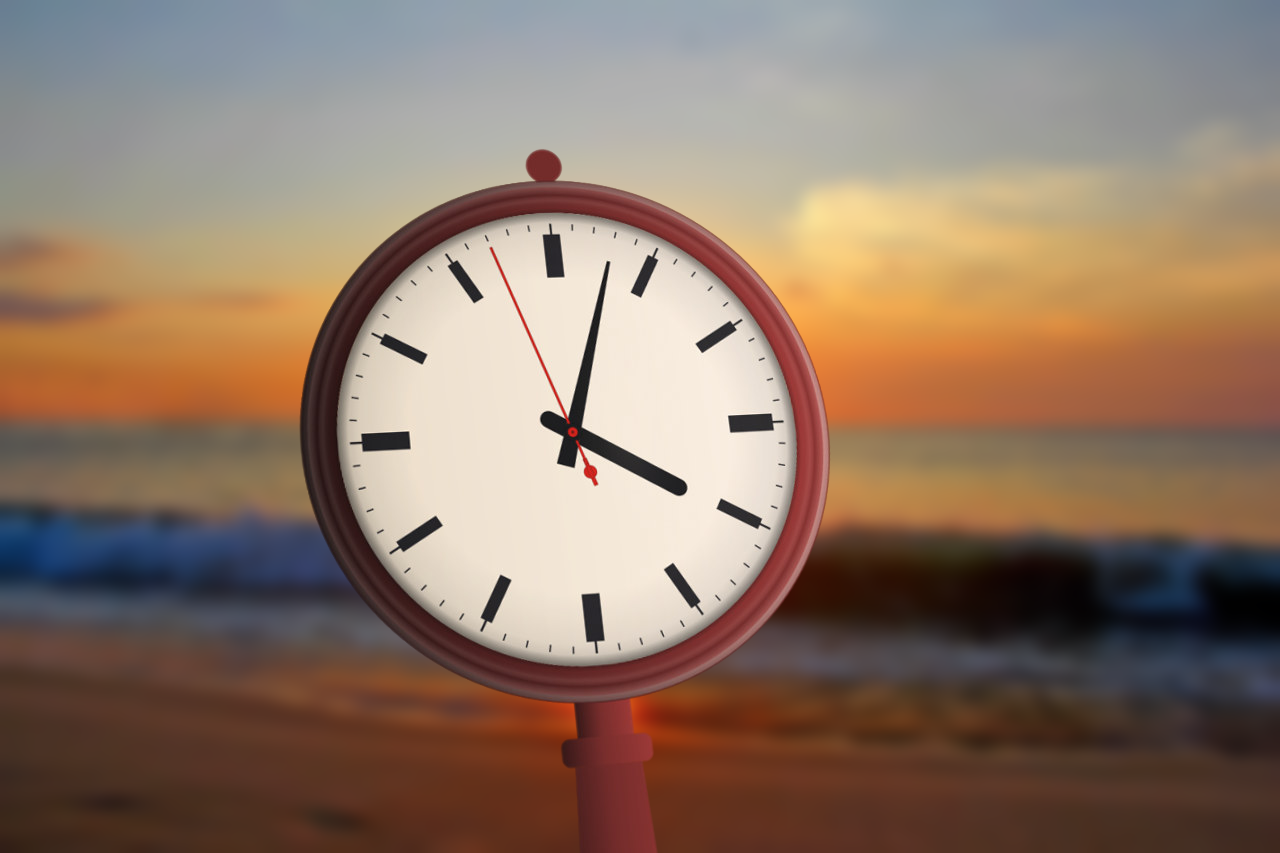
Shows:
4:02:57
